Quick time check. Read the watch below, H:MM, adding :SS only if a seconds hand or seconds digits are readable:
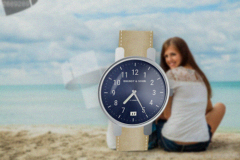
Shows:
7:25
